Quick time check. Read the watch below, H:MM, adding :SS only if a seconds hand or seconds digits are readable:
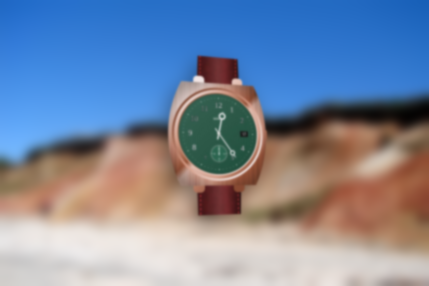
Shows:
12:24
